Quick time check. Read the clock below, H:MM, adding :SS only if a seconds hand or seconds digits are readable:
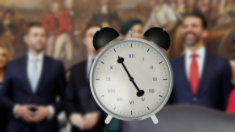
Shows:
4:55
